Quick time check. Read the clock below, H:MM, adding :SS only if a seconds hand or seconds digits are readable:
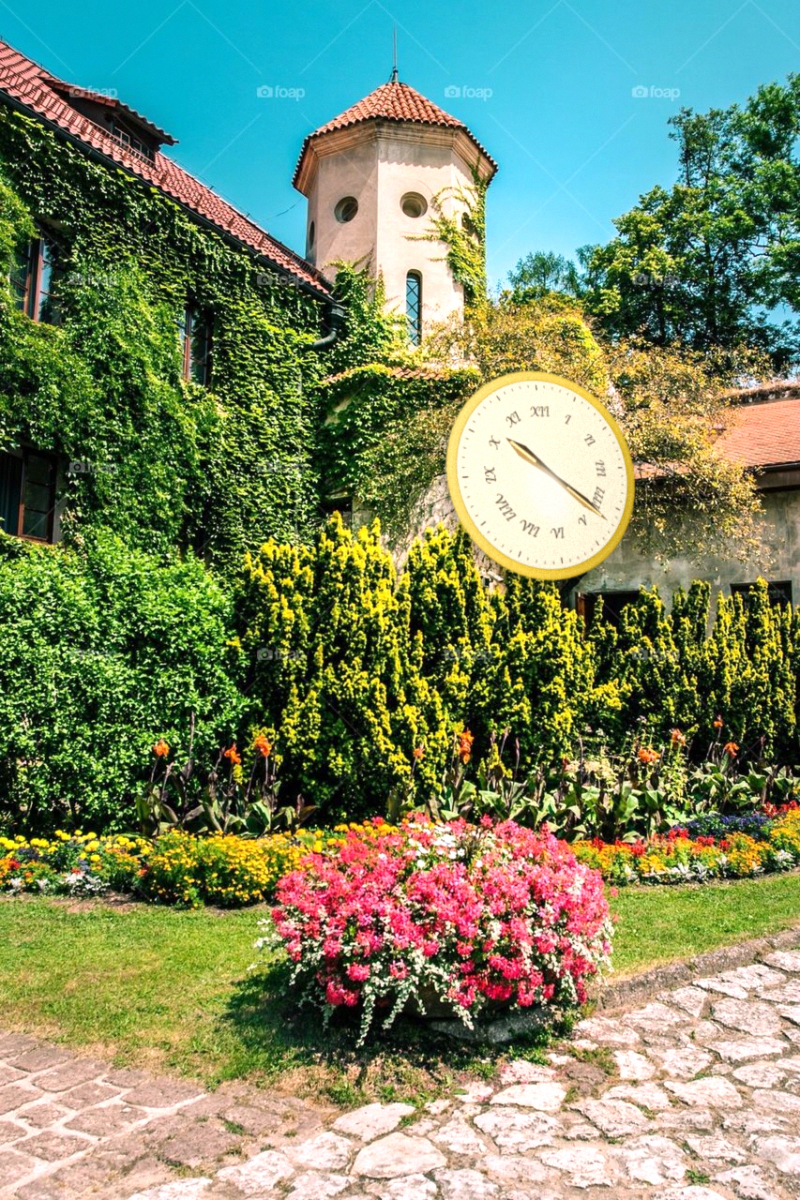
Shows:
10:22
